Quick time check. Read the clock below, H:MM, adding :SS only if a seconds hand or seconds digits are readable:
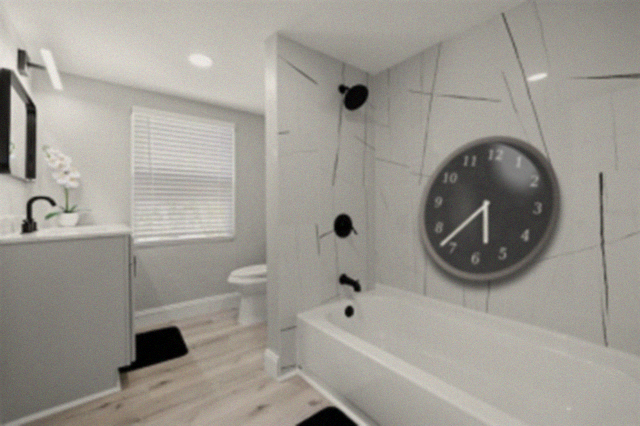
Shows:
5:37
